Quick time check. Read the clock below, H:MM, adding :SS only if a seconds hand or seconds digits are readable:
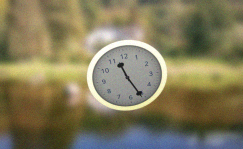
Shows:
11:26
